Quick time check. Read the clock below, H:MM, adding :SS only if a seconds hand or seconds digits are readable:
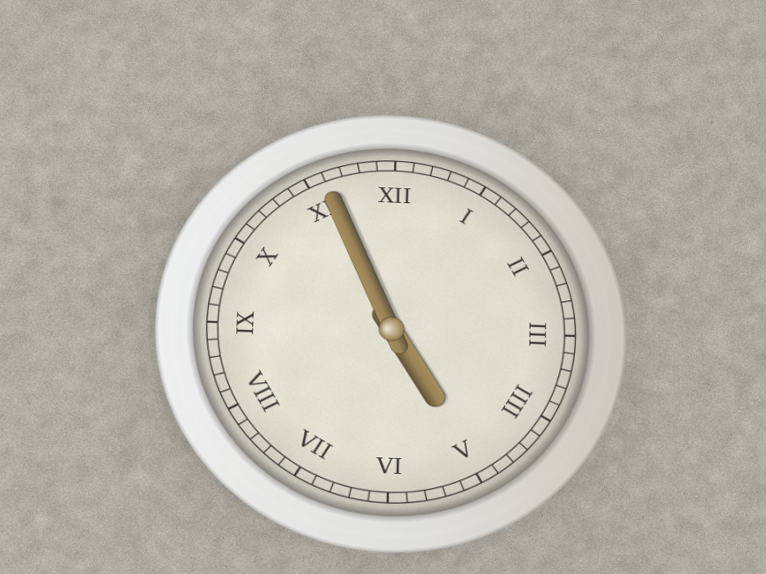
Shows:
4:56
